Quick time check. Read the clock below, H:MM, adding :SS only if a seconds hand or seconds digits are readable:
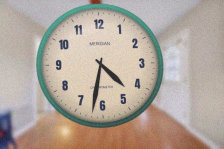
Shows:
4:32
